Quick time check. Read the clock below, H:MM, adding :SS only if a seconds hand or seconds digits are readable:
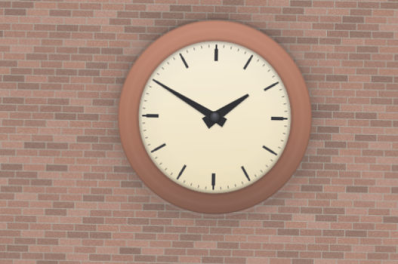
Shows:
1:50
